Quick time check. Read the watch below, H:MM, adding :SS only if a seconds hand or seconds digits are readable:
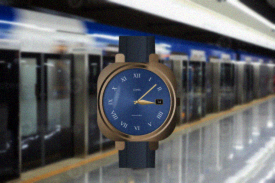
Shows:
3:08
